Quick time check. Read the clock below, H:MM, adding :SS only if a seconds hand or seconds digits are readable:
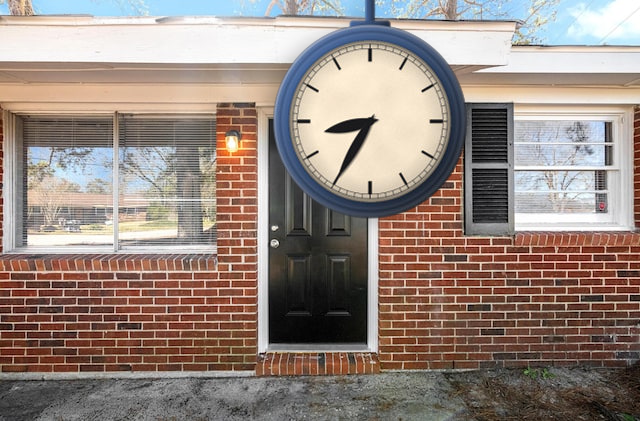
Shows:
8:35
